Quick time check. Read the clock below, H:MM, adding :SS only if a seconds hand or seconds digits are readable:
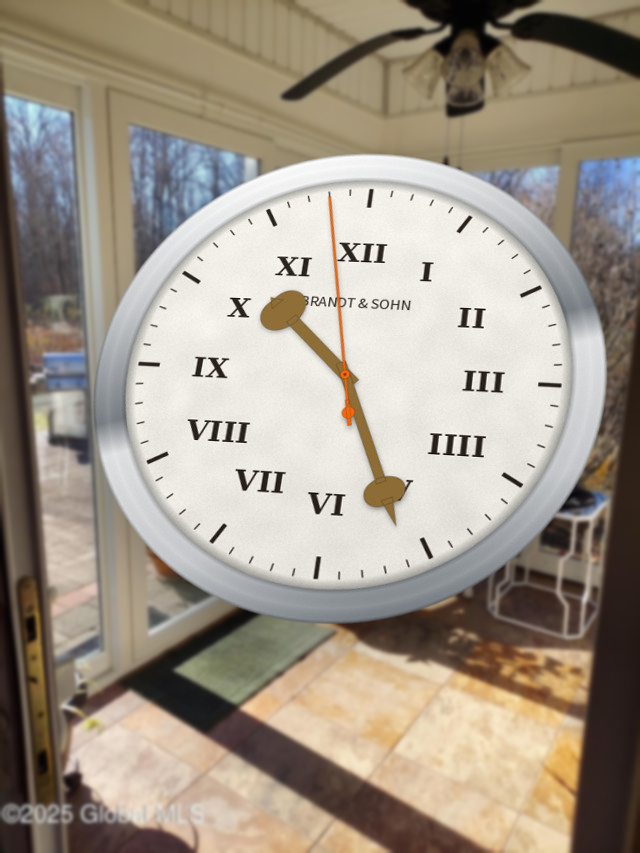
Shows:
10:25:58
